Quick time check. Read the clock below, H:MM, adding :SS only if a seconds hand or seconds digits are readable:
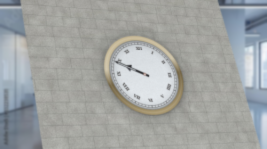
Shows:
9:49
